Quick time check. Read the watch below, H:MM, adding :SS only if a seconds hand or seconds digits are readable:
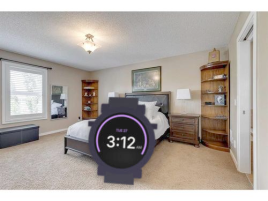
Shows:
3:12
